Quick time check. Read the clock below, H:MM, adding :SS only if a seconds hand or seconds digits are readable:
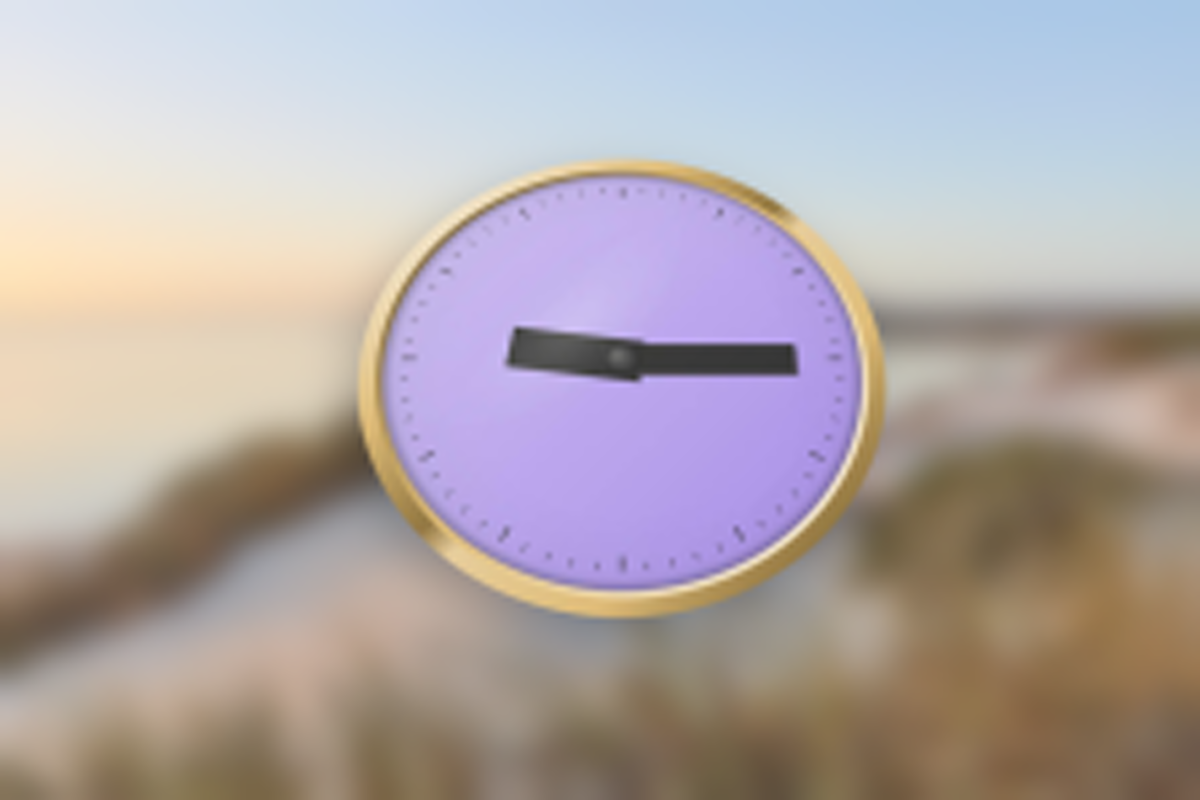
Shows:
9:15
